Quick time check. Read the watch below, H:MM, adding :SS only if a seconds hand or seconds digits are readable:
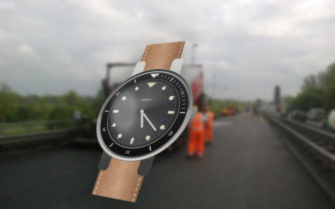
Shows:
5:22
